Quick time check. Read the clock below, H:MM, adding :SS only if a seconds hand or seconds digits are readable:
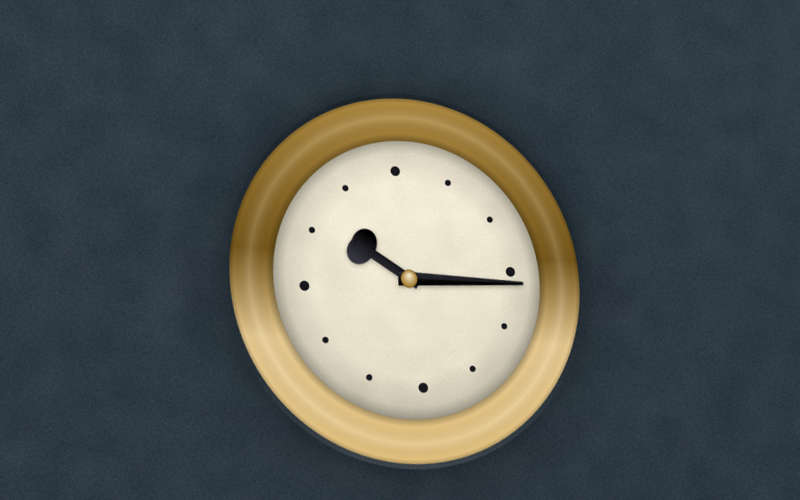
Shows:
10:16
